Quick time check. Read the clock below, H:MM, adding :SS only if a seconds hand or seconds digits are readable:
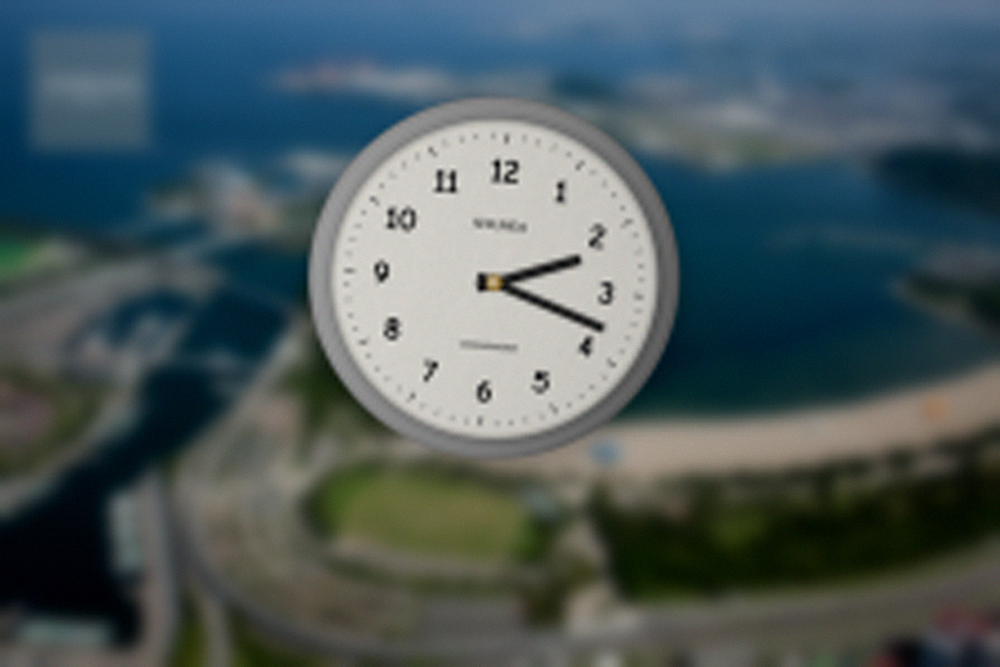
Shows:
2:18
